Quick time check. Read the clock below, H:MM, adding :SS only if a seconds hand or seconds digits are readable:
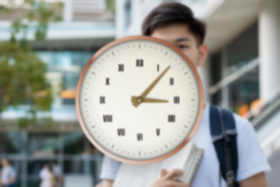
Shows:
3:07
